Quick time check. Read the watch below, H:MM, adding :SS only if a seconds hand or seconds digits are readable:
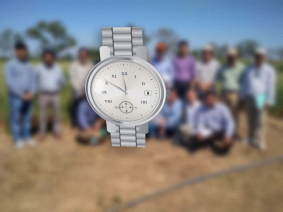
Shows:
11:51
